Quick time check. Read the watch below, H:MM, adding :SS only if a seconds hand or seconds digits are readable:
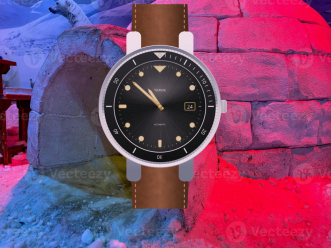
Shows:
10:52
